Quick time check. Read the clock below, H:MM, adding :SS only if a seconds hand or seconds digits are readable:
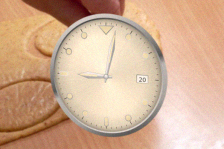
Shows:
9:02
